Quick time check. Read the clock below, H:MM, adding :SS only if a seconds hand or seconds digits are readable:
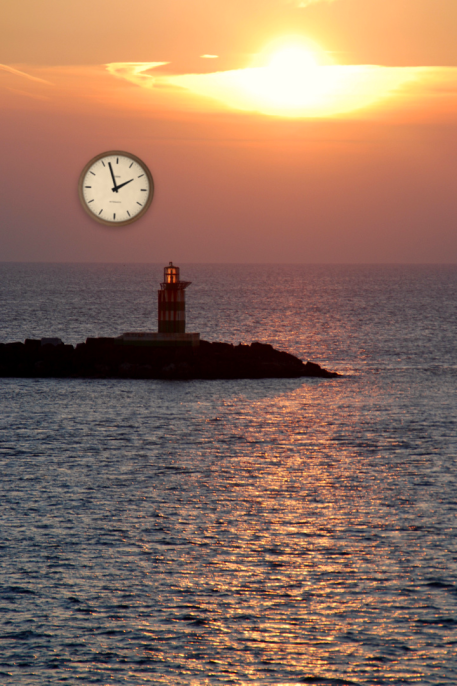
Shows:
1:57
